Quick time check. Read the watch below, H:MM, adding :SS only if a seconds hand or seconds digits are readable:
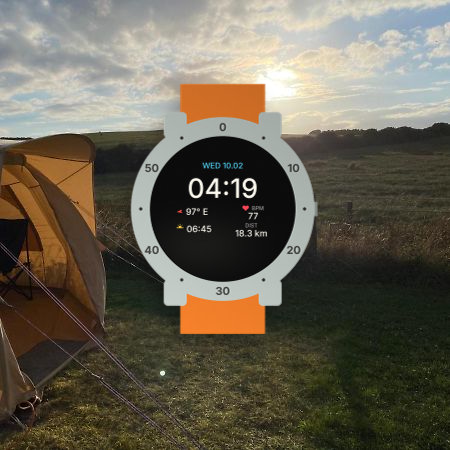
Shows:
4:19
